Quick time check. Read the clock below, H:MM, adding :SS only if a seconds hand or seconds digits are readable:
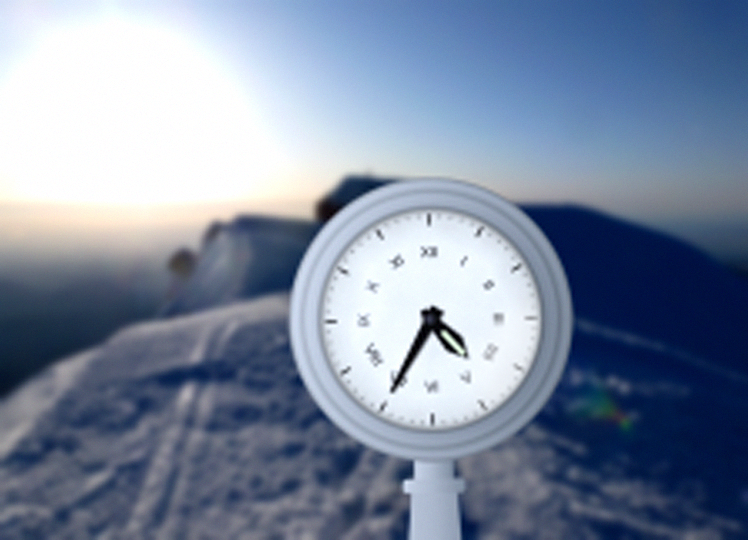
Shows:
4:35
